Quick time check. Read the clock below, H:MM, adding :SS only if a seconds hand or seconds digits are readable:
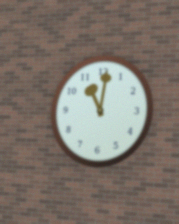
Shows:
11:01
